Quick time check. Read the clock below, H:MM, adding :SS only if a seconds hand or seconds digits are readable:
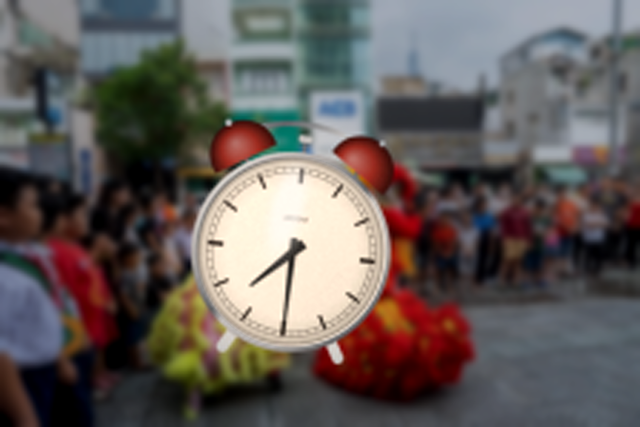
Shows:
7:30
